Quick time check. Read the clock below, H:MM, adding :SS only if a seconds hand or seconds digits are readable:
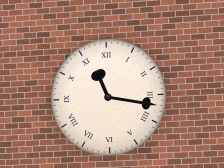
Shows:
11:17
